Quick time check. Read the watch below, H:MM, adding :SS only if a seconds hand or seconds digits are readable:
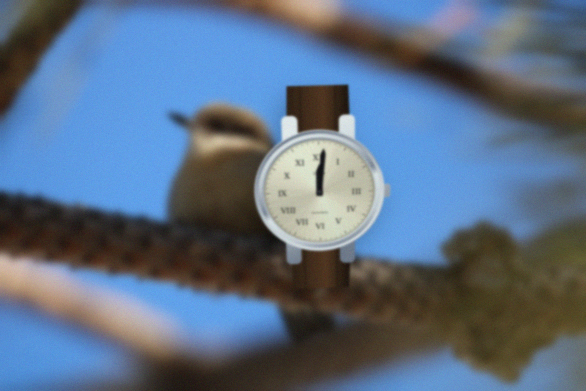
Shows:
12:01
